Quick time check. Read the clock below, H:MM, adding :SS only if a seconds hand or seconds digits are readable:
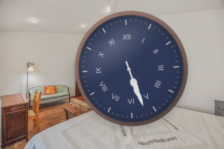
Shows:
5:27
